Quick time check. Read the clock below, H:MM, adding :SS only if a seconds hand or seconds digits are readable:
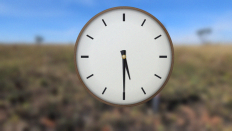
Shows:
5:30
